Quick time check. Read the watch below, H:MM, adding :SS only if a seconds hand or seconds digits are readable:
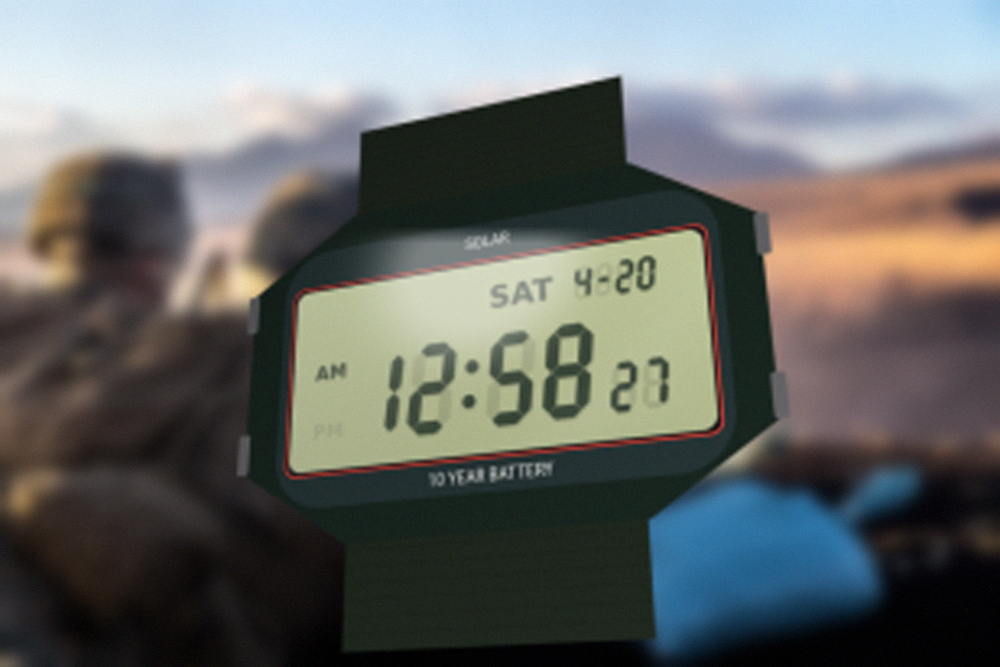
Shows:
12:58:27
